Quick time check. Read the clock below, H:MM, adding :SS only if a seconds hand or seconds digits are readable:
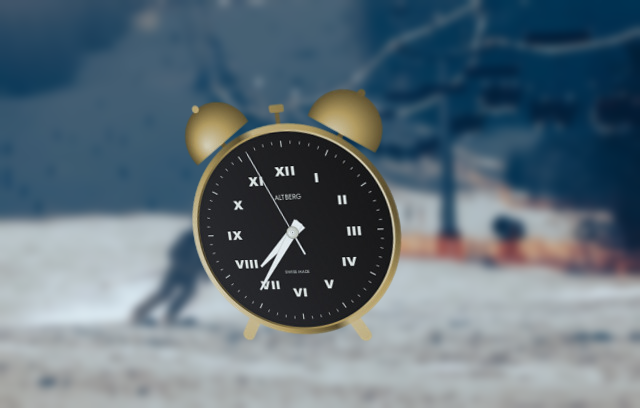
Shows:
7:35:56
